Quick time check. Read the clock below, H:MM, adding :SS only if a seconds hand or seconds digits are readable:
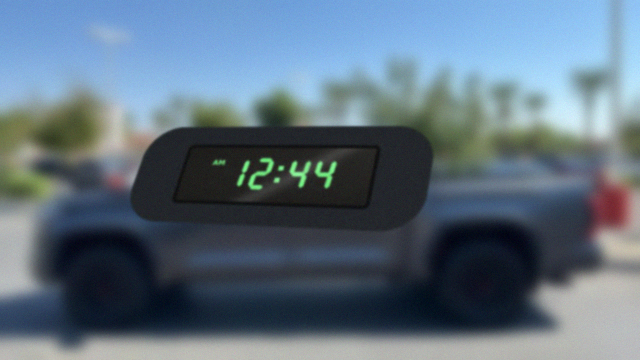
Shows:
12:44
